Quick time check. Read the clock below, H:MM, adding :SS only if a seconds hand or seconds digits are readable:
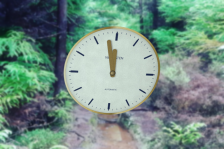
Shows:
11:58
